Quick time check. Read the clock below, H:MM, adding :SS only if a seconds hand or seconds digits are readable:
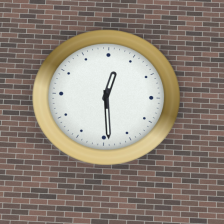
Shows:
12:29
